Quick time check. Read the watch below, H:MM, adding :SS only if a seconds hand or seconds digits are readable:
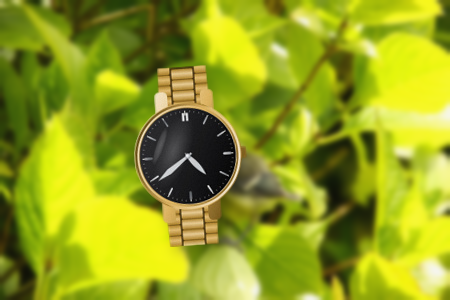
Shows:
4:39
